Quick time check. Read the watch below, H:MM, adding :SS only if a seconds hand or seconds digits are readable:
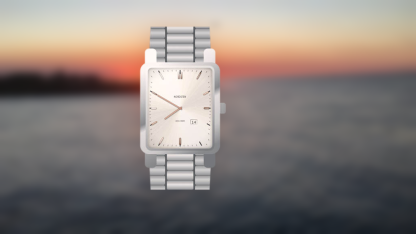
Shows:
7:50
